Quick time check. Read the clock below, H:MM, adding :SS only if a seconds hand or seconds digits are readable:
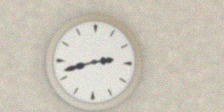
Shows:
2:42
